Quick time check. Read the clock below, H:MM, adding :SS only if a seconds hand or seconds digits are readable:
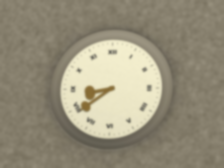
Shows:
8:39
